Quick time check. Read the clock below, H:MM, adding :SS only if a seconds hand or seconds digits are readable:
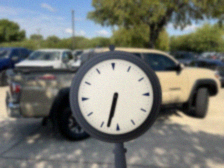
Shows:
6:33
